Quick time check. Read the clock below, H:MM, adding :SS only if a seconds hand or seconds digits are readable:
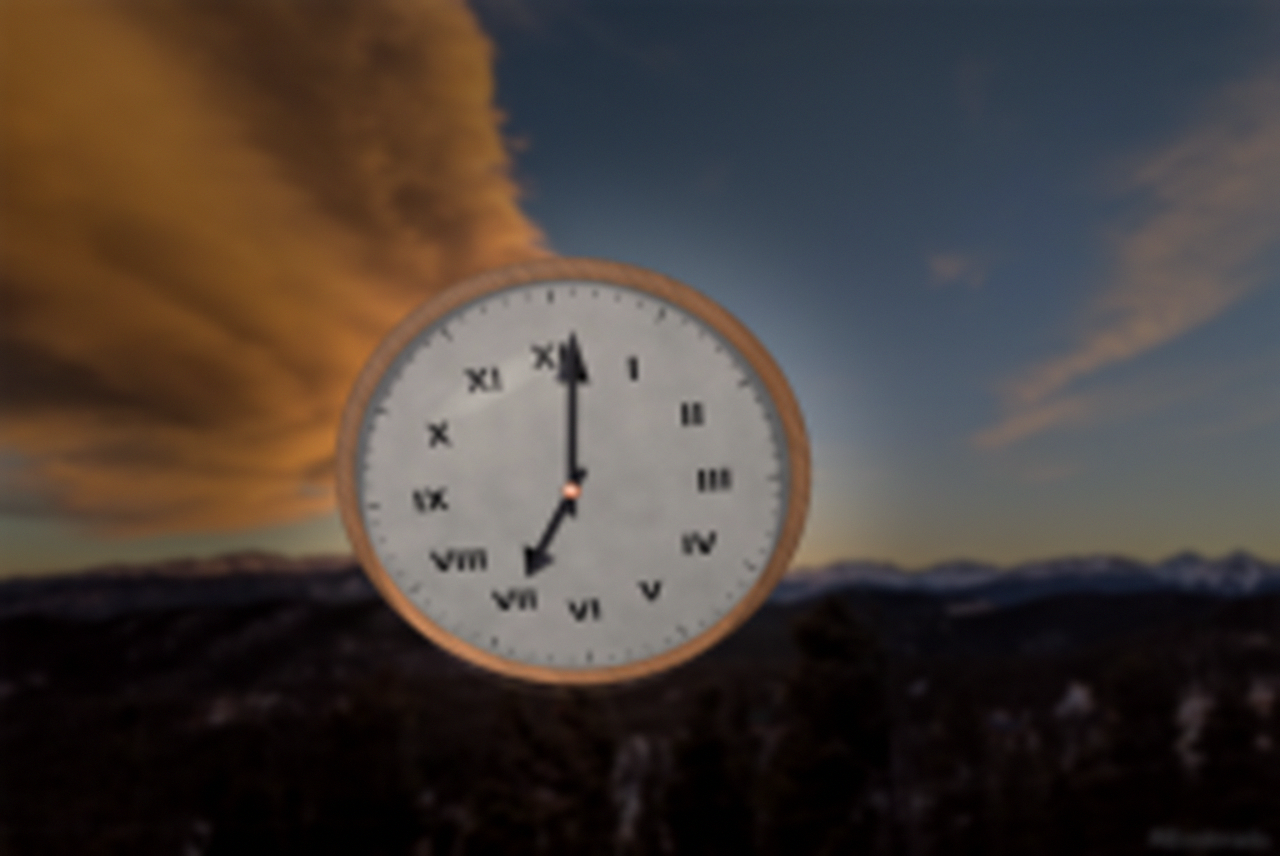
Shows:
7:01
